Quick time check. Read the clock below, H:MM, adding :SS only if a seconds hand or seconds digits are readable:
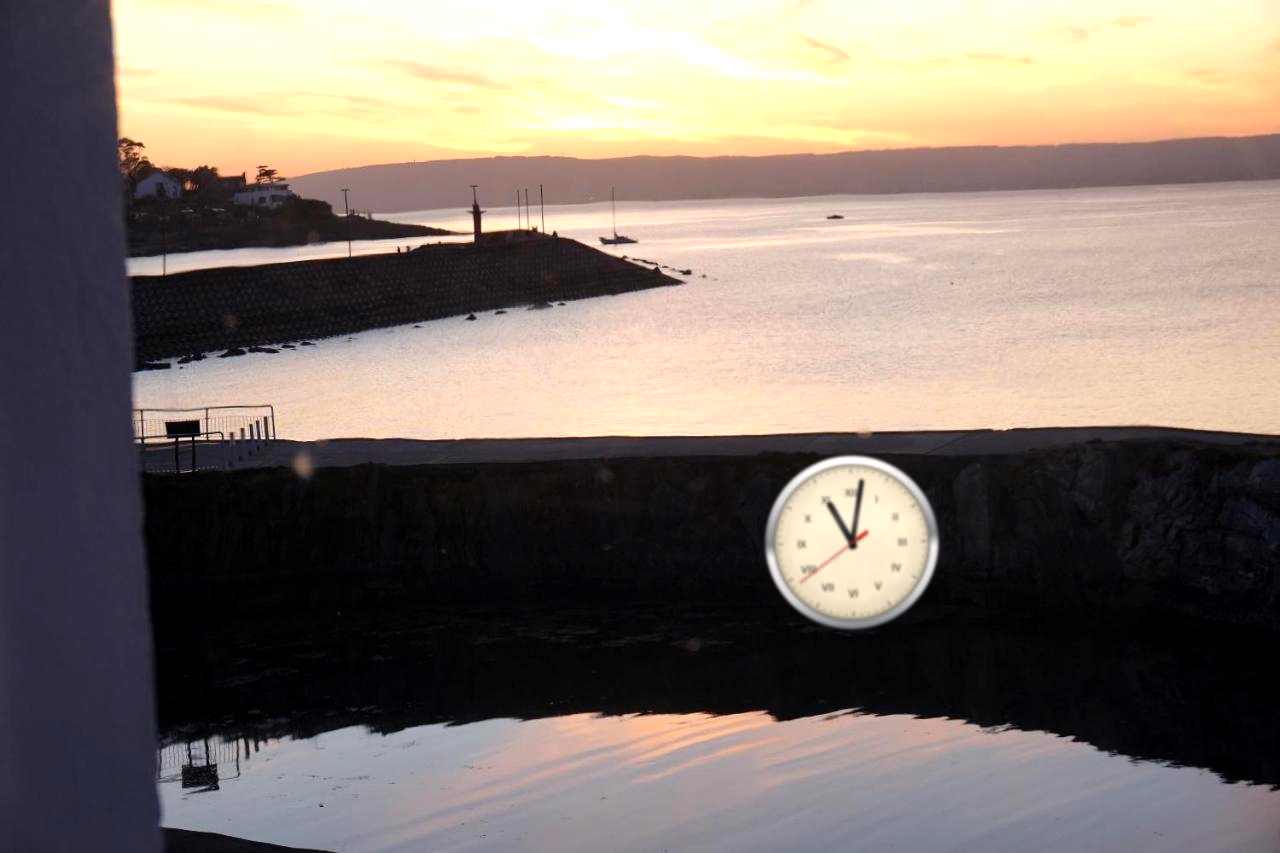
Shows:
11:01:39
